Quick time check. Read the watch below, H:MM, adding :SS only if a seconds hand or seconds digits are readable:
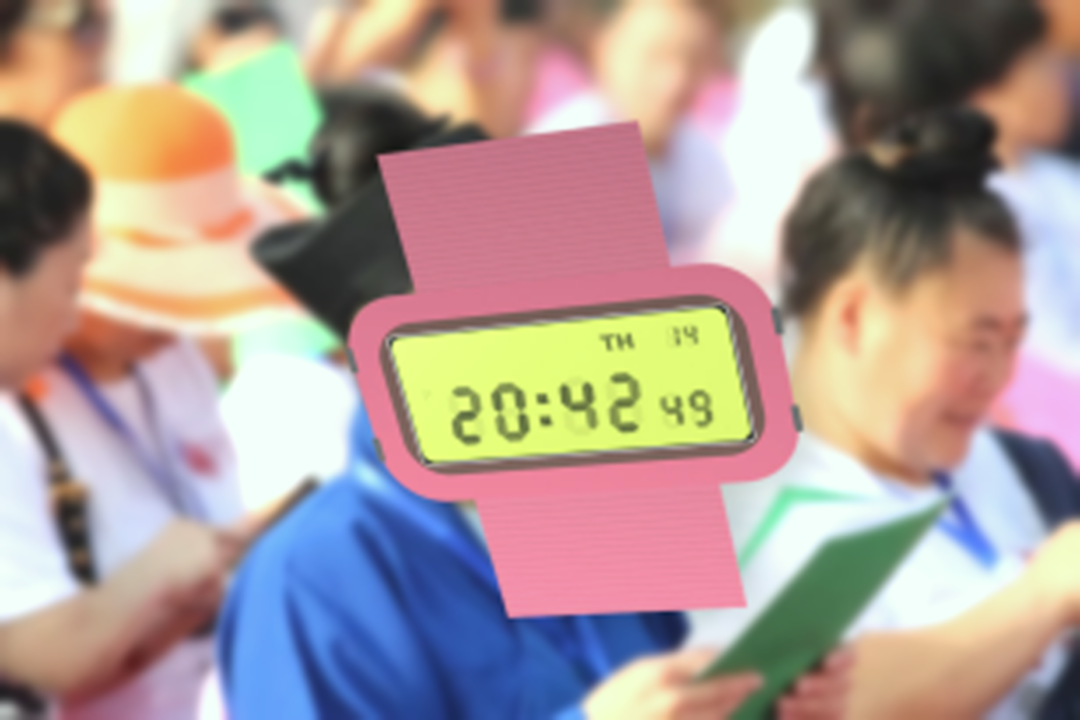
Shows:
20:42:49
